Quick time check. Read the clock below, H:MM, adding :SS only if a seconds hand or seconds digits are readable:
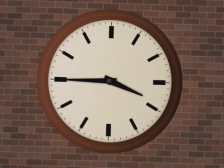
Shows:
3:45
